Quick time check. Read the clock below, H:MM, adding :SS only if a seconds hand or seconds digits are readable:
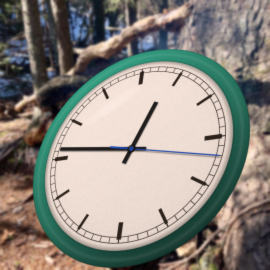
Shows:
12:46:17
